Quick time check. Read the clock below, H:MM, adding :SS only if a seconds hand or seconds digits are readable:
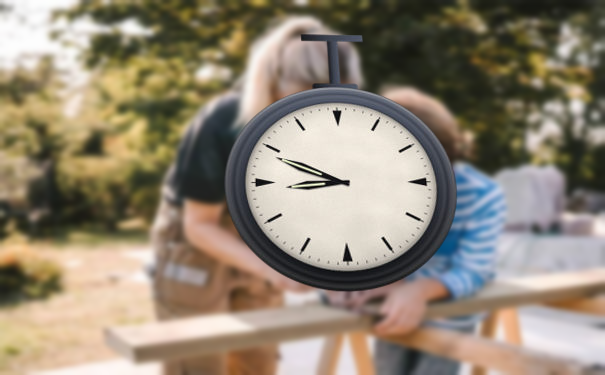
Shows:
8:49
